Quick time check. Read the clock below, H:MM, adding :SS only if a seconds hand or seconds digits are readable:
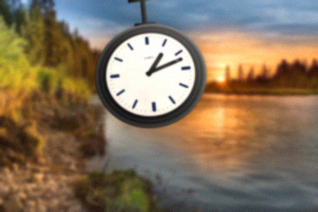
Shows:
1:12
